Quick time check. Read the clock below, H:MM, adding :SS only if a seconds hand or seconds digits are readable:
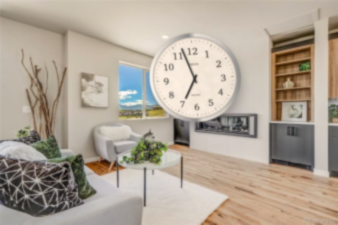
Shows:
6:57
